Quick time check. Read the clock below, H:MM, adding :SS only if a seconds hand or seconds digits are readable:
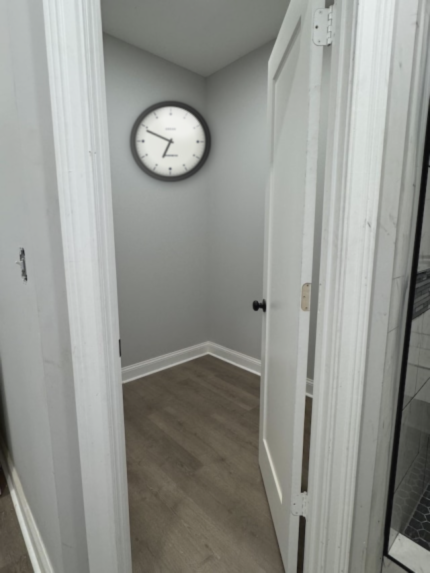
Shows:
6:49
